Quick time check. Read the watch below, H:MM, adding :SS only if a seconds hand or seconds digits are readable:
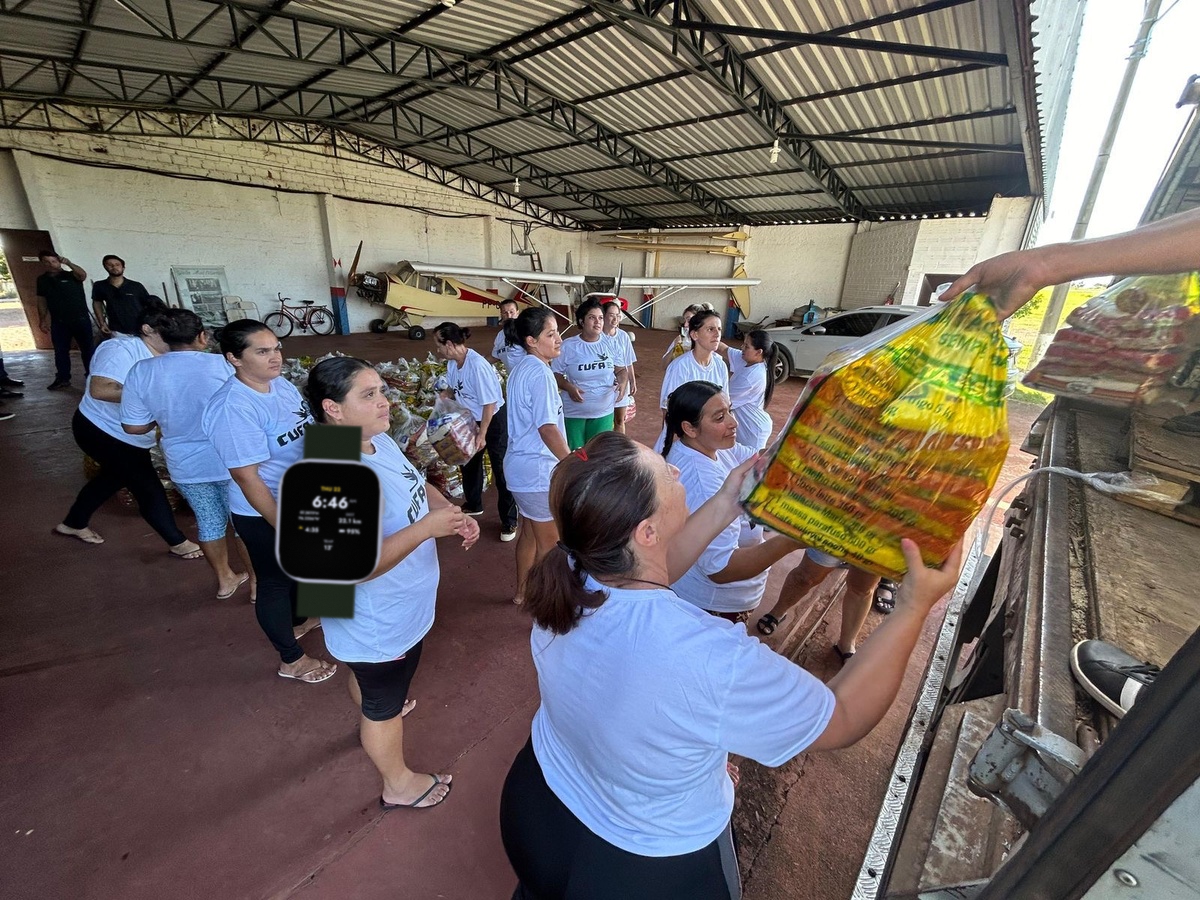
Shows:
6:46
